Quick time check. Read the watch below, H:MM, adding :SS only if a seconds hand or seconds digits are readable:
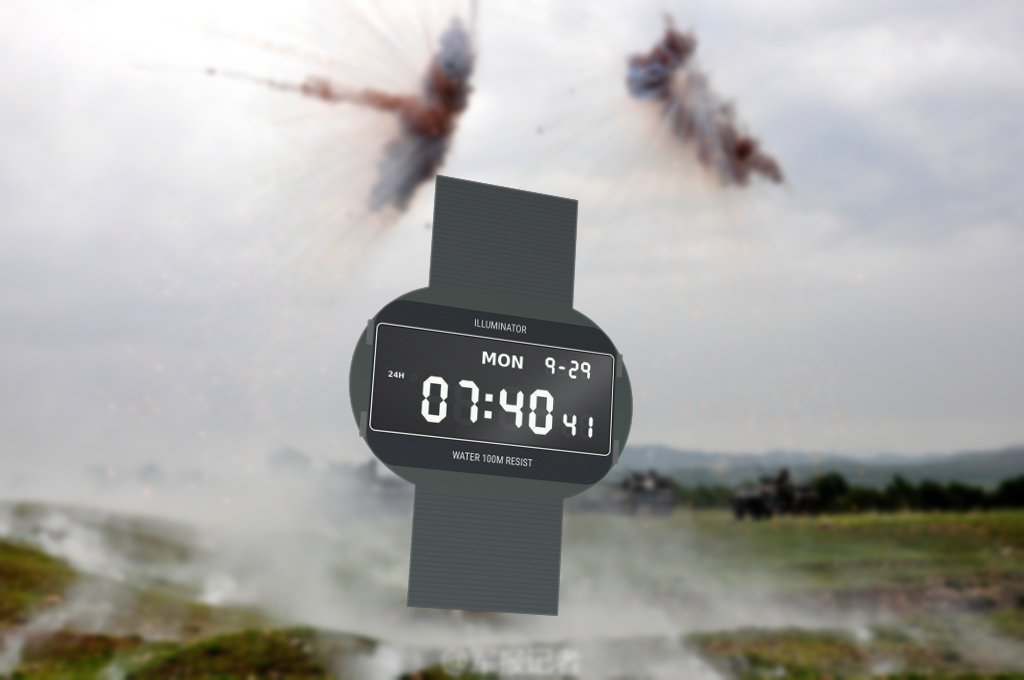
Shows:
7:40:41
